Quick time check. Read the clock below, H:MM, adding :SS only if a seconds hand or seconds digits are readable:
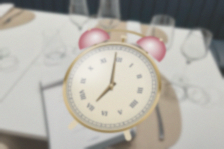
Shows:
6:59
